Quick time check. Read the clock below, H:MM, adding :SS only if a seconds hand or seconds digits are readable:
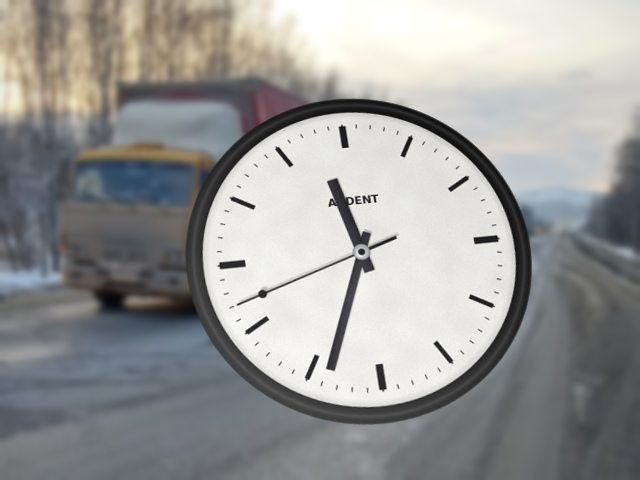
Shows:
11:33:42
